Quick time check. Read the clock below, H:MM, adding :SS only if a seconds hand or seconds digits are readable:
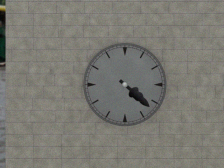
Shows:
4:22
